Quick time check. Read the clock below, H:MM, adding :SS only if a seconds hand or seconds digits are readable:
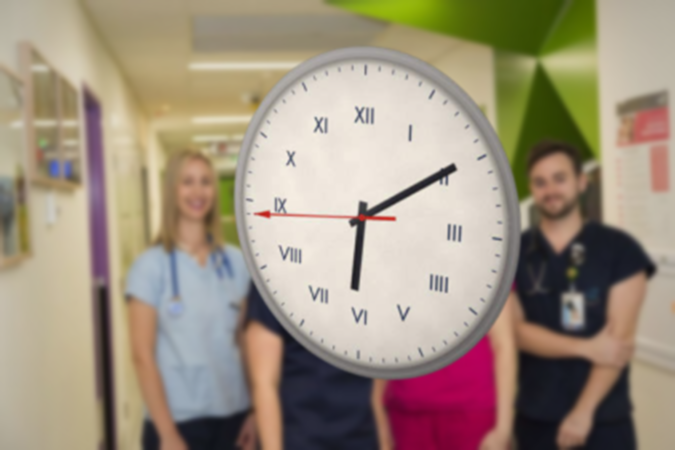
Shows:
6:09:44
